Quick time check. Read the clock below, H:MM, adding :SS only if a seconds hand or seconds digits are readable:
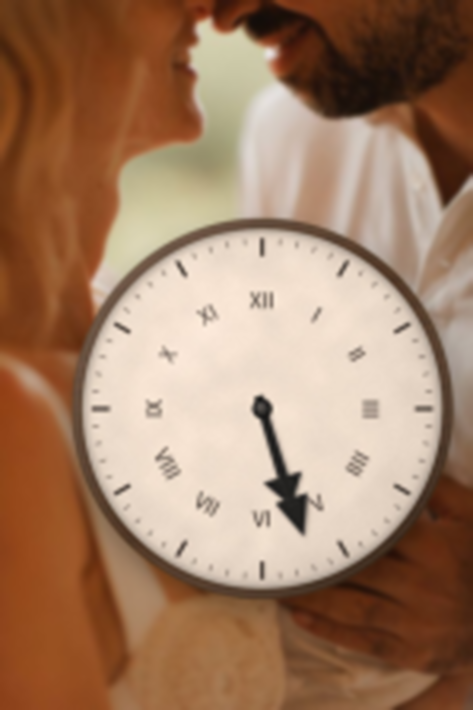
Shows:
5:27
